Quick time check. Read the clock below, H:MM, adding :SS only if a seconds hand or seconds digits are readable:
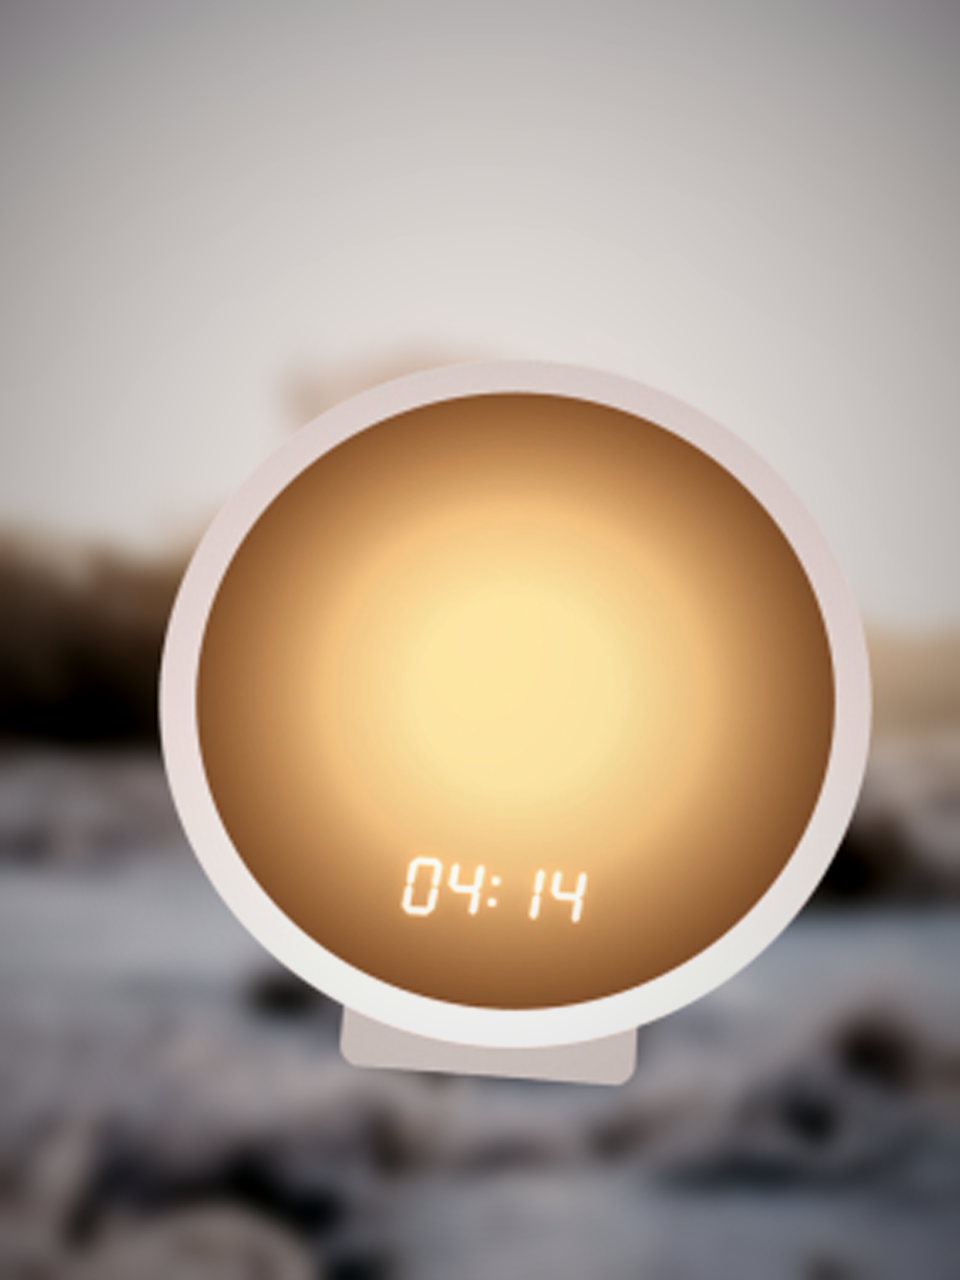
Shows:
4:14
